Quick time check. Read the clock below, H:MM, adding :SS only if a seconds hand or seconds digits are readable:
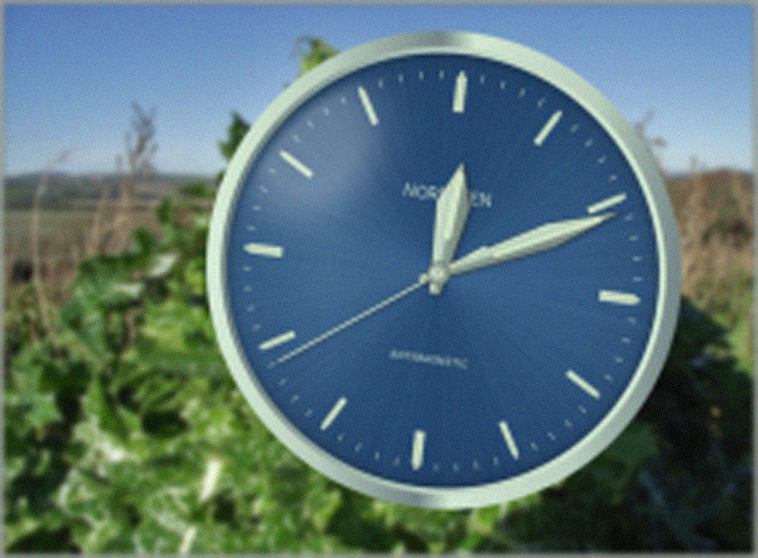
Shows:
12:10:39
